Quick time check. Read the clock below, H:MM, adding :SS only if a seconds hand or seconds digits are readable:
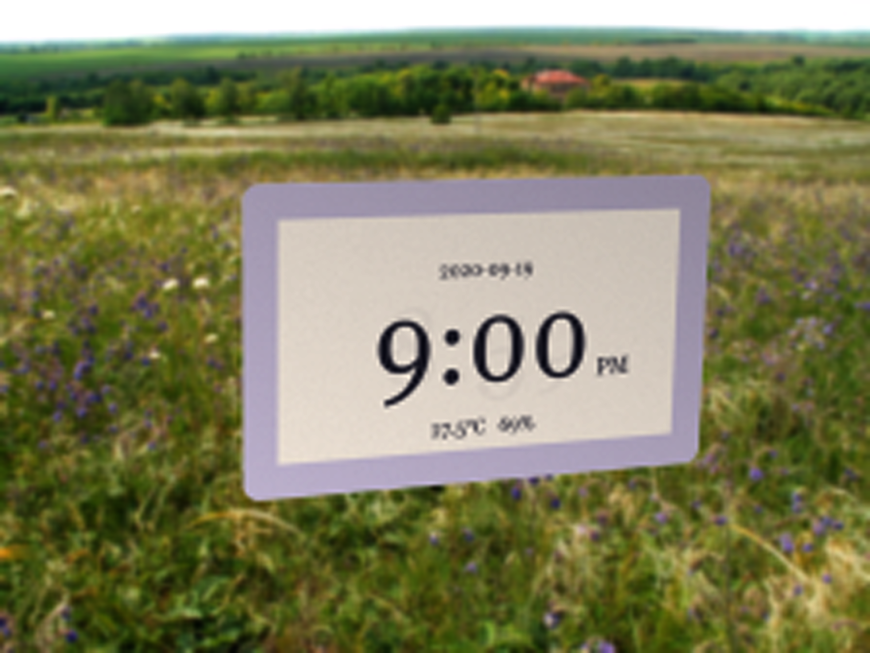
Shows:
9:00
